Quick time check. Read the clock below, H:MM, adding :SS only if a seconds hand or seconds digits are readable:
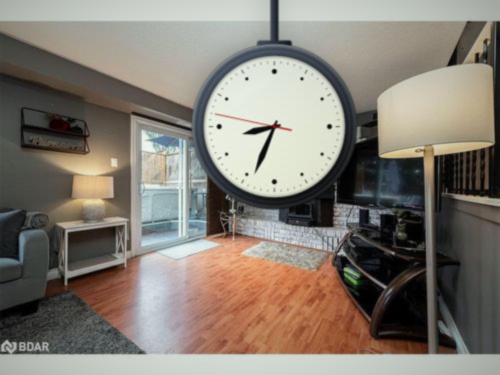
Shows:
8:33:47
